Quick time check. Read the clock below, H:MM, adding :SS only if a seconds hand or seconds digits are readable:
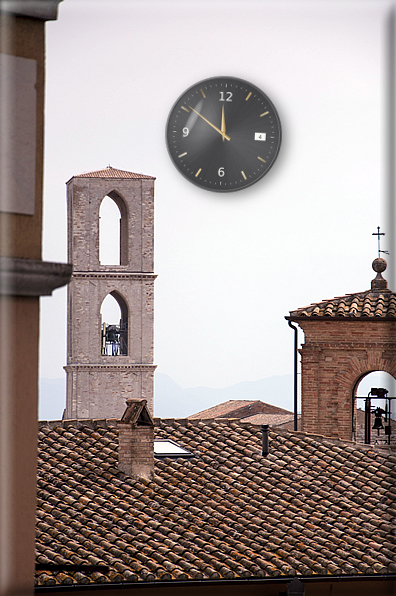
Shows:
11:51
